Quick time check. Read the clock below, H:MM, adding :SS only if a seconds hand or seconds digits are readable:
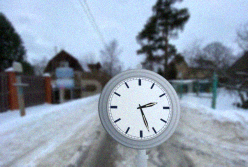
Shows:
2:27
